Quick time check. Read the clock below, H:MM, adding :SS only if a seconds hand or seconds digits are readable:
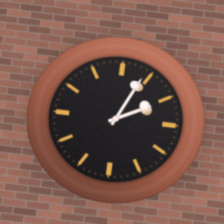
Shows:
2:04
